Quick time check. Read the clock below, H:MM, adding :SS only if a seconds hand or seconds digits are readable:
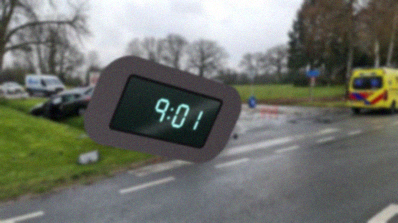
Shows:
9:01
